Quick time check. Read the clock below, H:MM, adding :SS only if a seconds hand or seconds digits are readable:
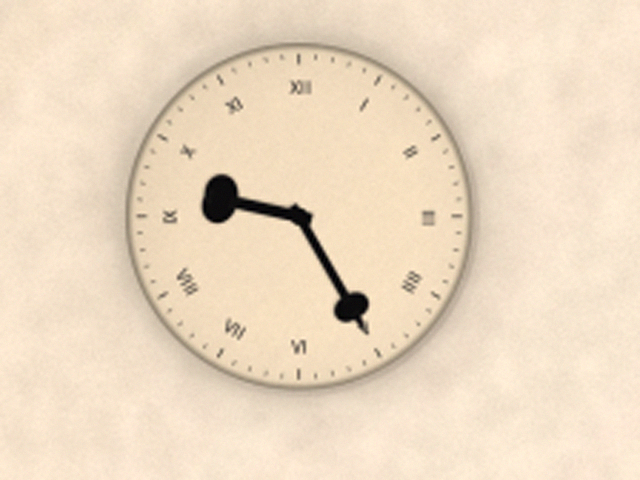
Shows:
9:25
